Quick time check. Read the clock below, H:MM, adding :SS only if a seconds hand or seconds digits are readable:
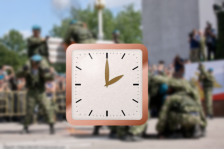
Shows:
2:00
